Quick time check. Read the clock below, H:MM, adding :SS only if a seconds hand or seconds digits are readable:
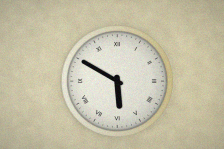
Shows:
5:50
